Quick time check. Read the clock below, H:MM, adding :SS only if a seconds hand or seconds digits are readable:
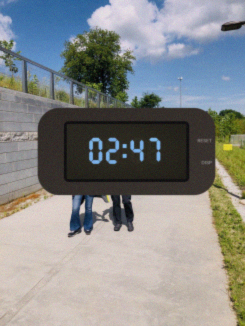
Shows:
2:47
